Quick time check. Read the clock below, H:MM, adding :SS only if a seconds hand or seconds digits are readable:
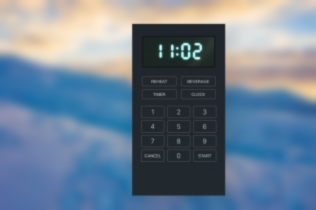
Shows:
11:02
